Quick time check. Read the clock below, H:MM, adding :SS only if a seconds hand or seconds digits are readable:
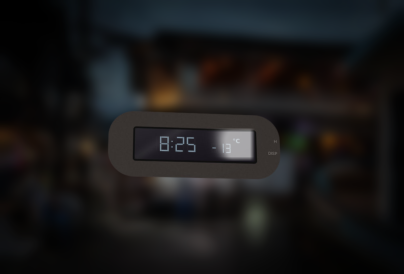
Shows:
8:25
